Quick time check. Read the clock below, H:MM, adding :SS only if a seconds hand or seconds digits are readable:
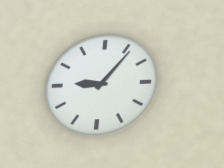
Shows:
9:06
